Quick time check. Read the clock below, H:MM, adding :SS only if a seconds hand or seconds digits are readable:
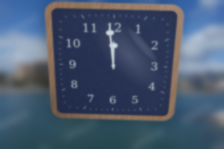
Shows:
11:59
